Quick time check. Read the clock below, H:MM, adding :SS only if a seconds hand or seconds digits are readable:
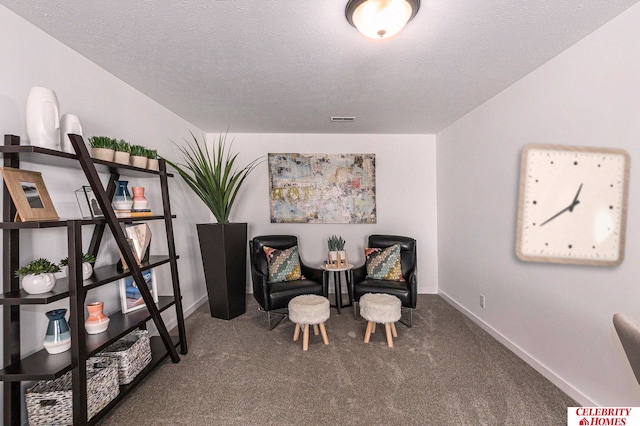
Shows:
12:39
